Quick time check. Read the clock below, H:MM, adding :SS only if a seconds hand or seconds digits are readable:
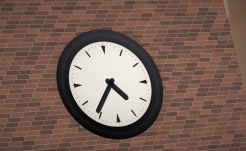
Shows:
4:36
